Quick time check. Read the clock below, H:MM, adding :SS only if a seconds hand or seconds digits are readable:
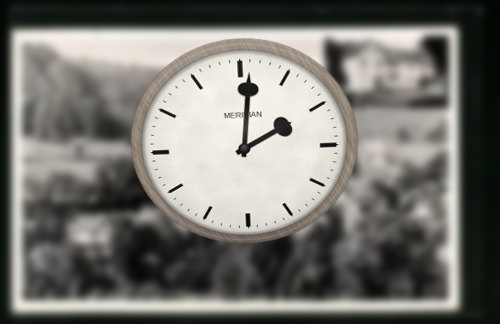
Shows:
2:01
